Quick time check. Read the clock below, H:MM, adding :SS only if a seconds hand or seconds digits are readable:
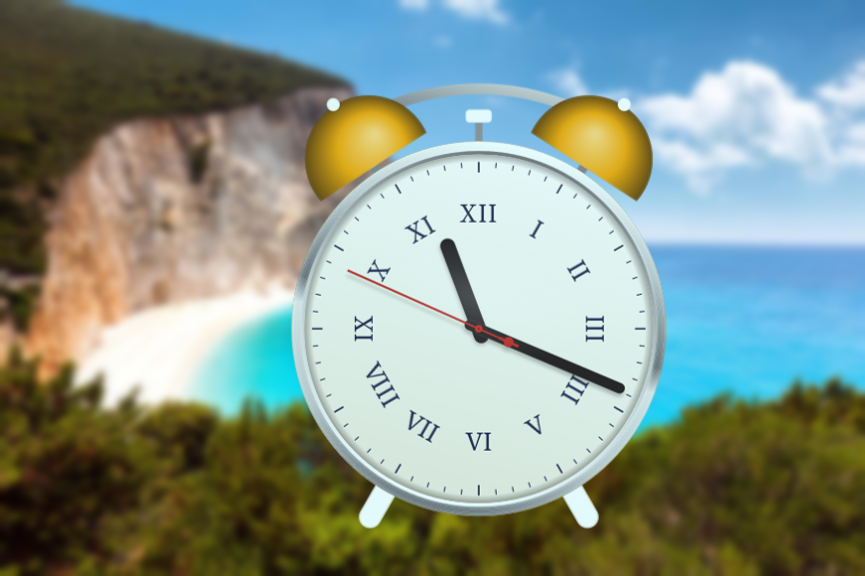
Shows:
11:18:49
